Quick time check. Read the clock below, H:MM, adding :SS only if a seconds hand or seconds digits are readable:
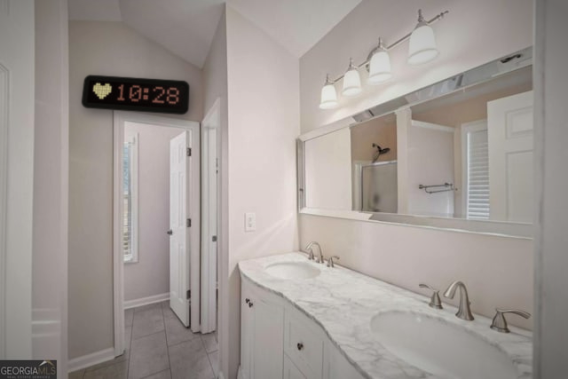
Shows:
10:28
